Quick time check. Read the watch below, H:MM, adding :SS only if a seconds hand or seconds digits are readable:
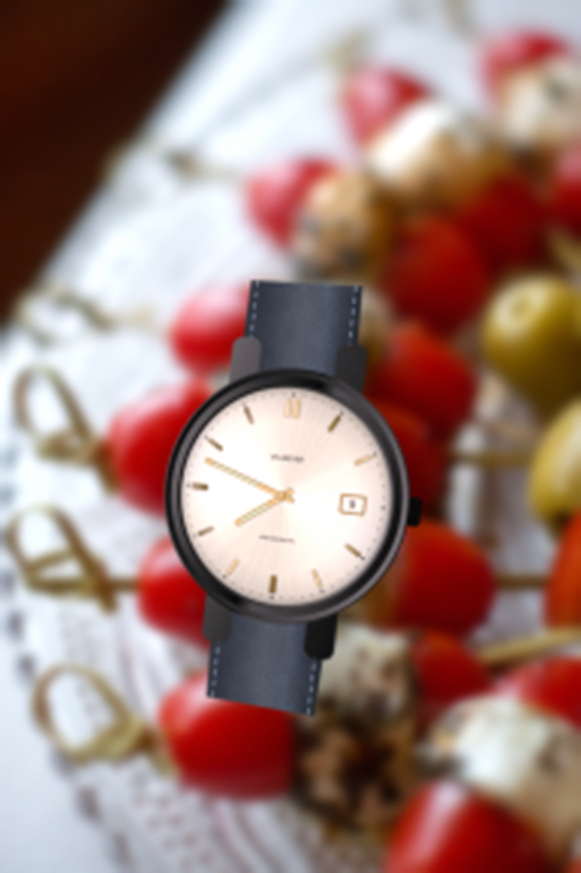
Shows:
7:48
